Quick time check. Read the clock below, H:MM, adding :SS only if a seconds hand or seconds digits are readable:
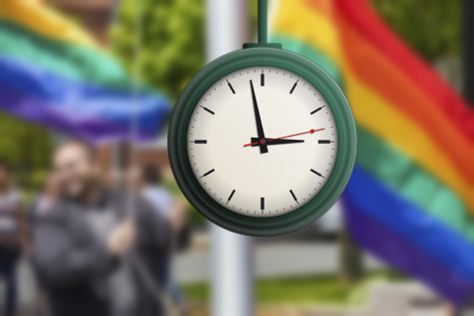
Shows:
2:58:13
